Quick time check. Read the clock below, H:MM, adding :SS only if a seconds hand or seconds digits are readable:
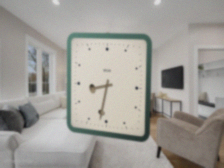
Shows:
8:32
